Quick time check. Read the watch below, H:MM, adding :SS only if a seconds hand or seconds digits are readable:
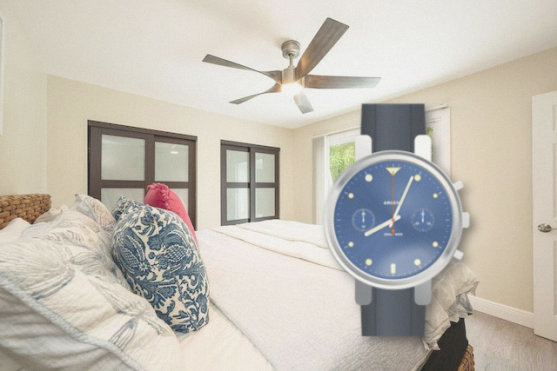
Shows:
8:04
